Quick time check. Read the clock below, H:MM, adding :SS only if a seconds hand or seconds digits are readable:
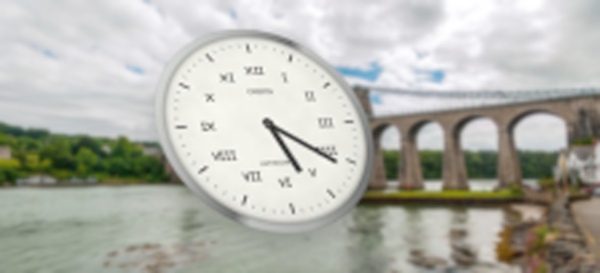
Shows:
5:21
